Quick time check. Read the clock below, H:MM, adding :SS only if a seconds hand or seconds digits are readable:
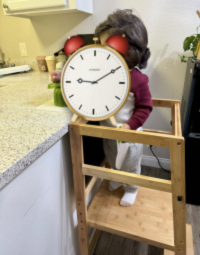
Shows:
9:10
